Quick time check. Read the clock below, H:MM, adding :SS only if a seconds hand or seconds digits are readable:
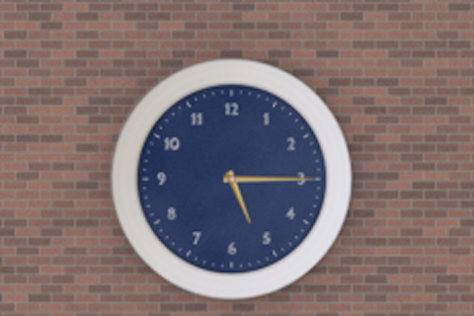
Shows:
5:15
